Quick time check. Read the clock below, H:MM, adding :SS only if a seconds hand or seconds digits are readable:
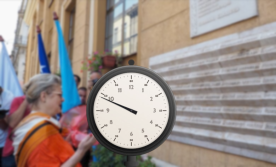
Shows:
9:49
